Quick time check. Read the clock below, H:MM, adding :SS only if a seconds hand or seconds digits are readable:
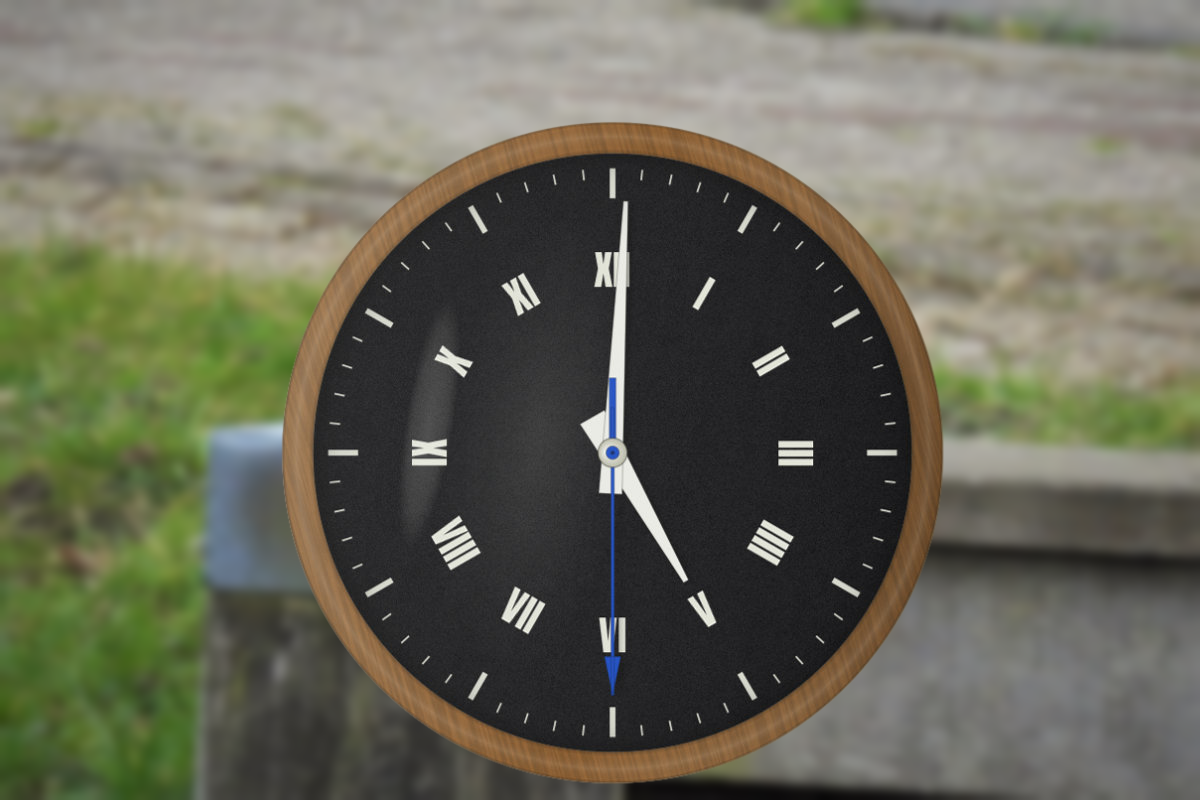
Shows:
5:00:30
